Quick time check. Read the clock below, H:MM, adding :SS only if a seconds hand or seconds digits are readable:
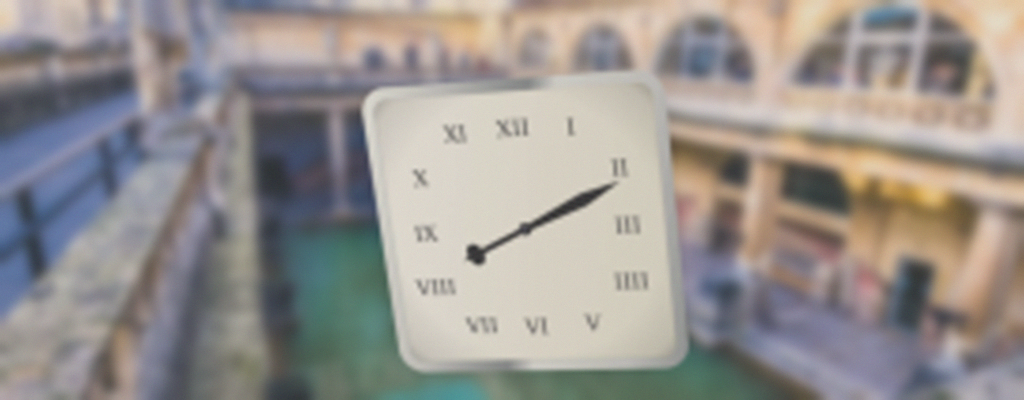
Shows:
8:11
